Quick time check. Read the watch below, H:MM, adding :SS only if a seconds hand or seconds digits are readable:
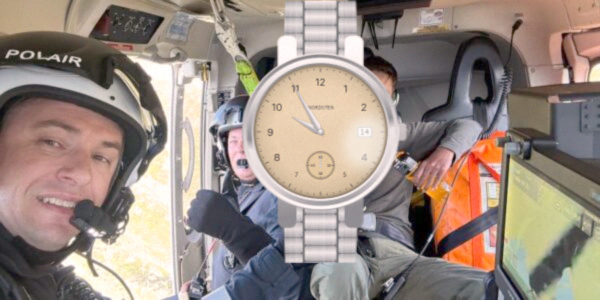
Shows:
9:55
